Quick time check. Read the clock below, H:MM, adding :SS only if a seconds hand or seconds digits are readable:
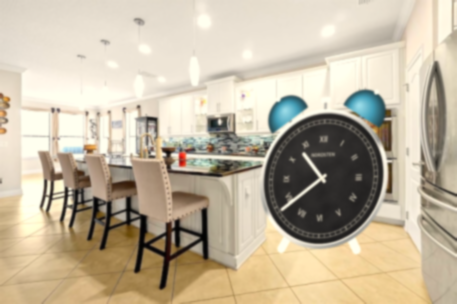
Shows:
10:39
